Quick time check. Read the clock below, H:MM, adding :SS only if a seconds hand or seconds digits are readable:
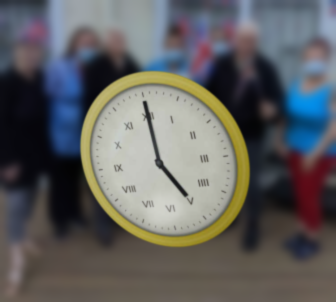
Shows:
5:00
